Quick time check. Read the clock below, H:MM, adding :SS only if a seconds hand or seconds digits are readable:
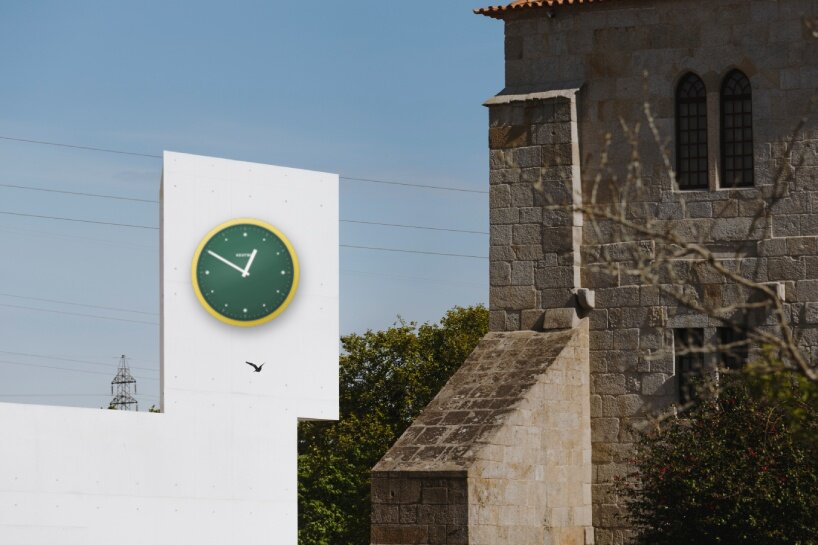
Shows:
12:50
